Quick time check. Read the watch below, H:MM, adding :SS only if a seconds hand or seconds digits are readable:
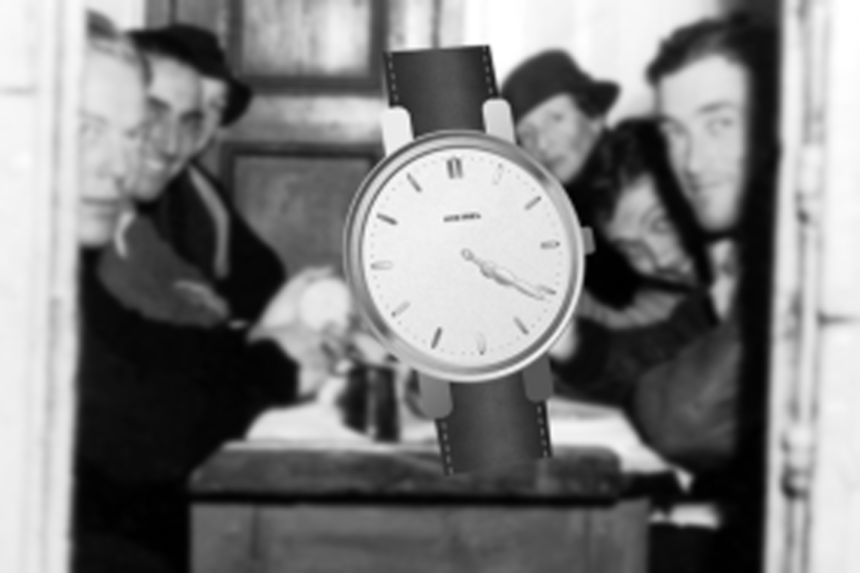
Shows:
4:21
